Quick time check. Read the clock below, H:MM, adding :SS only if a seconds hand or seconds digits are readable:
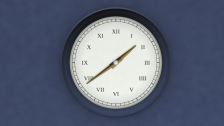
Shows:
1:39
